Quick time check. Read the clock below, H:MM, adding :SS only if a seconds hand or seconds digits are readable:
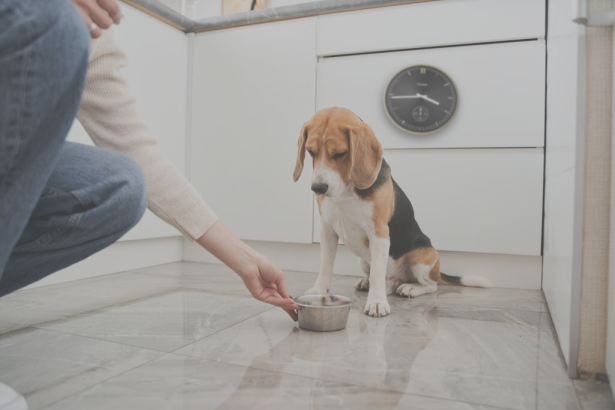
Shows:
3:44
